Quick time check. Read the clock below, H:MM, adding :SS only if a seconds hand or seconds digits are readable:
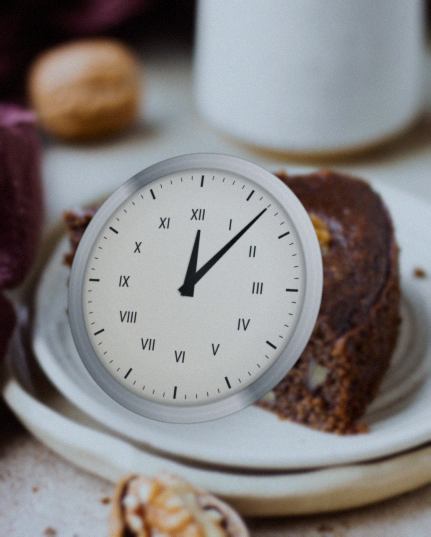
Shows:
12:07
